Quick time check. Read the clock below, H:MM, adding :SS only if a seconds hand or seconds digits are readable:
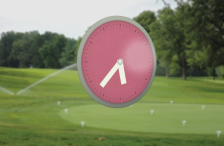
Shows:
5:37
